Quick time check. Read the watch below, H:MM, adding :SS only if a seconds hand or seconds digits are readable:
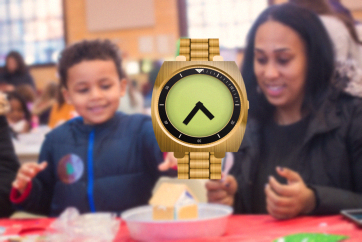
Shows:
4:36
